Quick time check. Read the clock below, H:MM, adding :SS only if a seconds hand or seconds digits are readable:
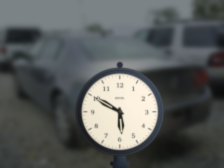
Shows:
5:50
